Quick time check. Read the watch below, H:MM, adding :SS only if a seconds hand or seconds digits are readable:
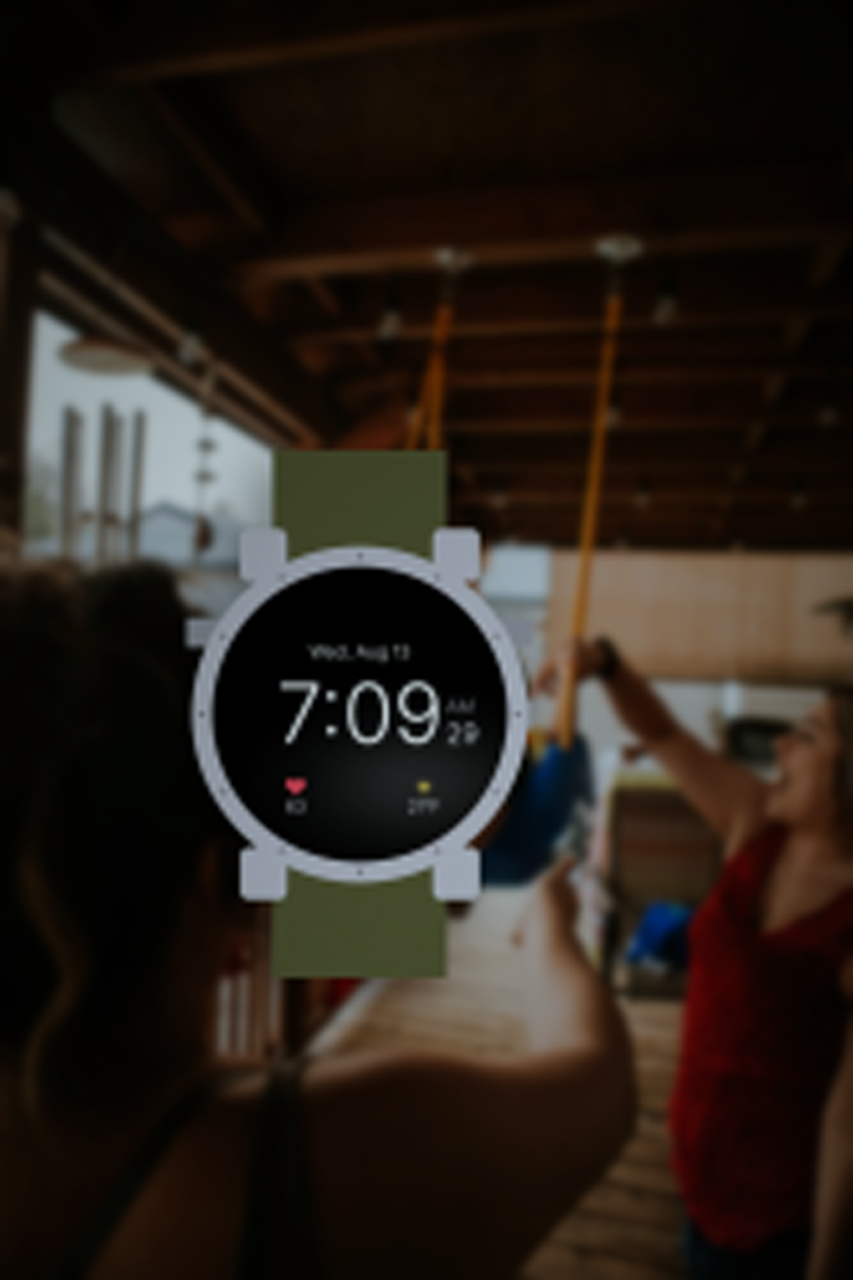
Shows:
7:09
